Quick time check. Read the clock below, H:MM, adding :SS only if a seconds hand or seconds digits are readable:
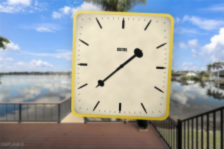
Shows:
1:38
